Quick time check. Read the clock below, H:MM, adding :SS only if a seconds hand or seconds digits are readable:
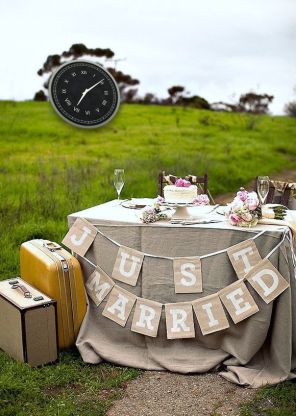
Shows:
7:09
